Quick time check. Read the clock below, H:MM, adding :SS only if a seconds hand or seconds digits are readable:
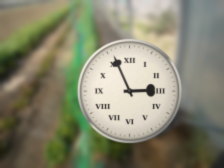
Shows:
2:56
